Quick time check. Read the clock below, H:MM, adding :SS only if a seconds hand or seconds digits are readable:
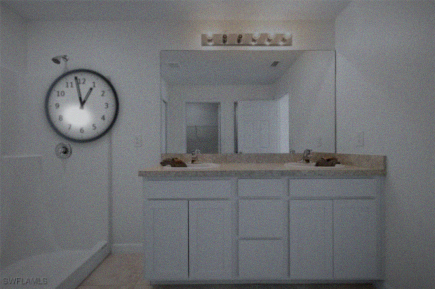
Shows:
12:58
